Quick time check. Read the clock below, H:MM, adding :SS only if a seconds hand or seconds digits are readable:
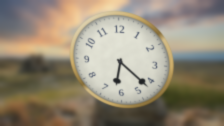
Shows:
6:22
